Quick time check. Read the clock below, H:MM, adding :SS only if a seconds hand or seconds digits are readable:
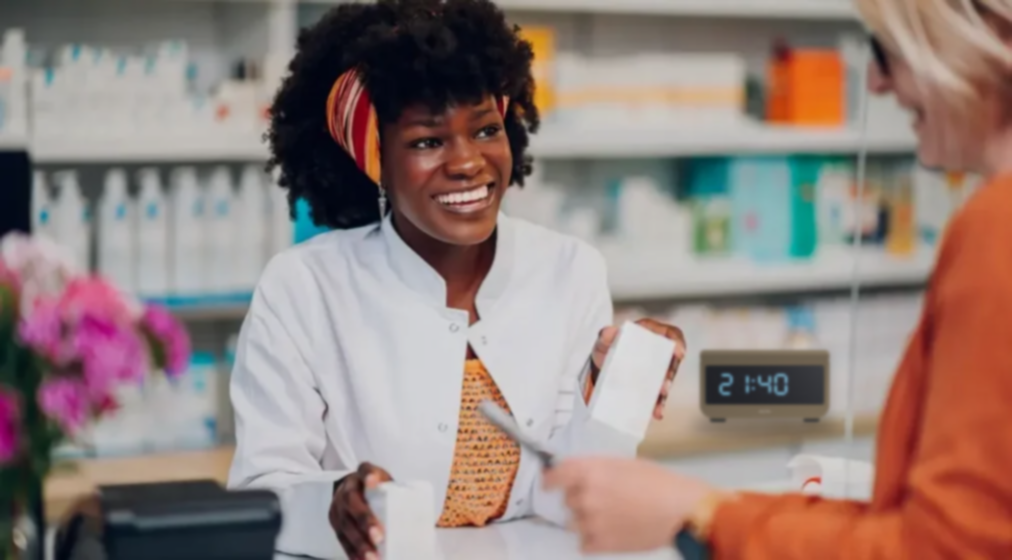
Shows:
21:40
